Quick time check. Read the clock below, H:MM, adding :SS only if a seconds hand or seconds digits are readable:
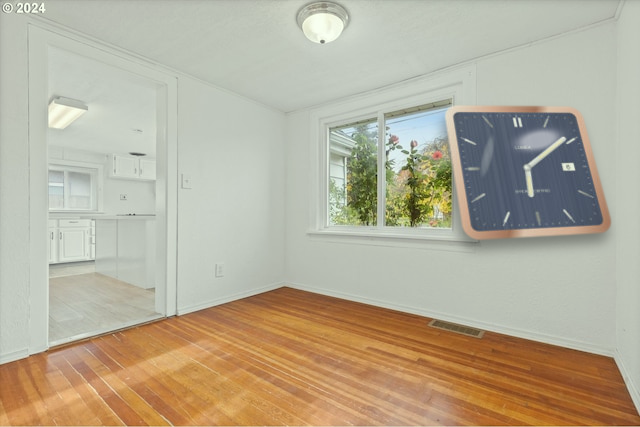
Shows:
6:09
